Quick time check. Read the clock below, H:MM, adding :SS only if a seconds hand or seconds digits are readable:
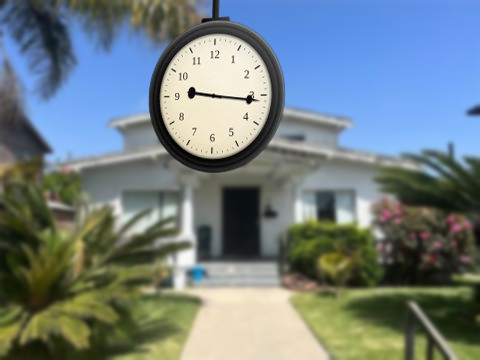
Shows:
9:16
